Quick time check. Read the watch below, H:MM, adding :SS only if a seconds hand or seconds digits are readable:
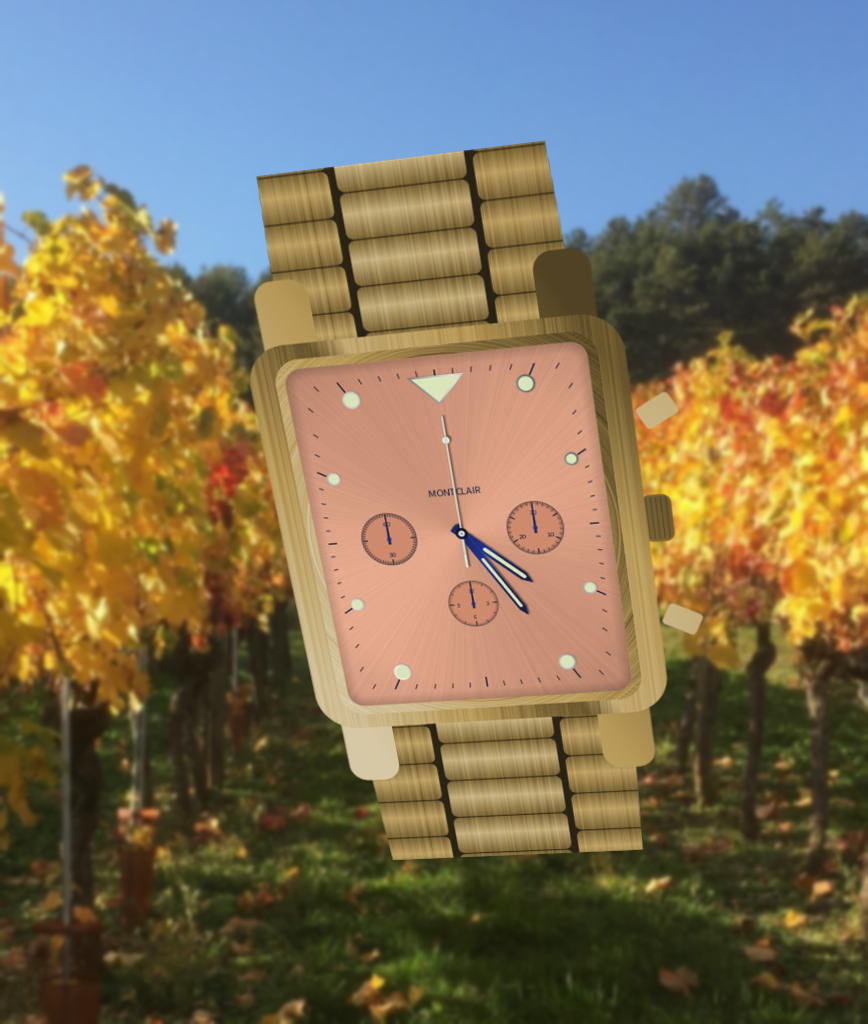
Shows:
4:25
